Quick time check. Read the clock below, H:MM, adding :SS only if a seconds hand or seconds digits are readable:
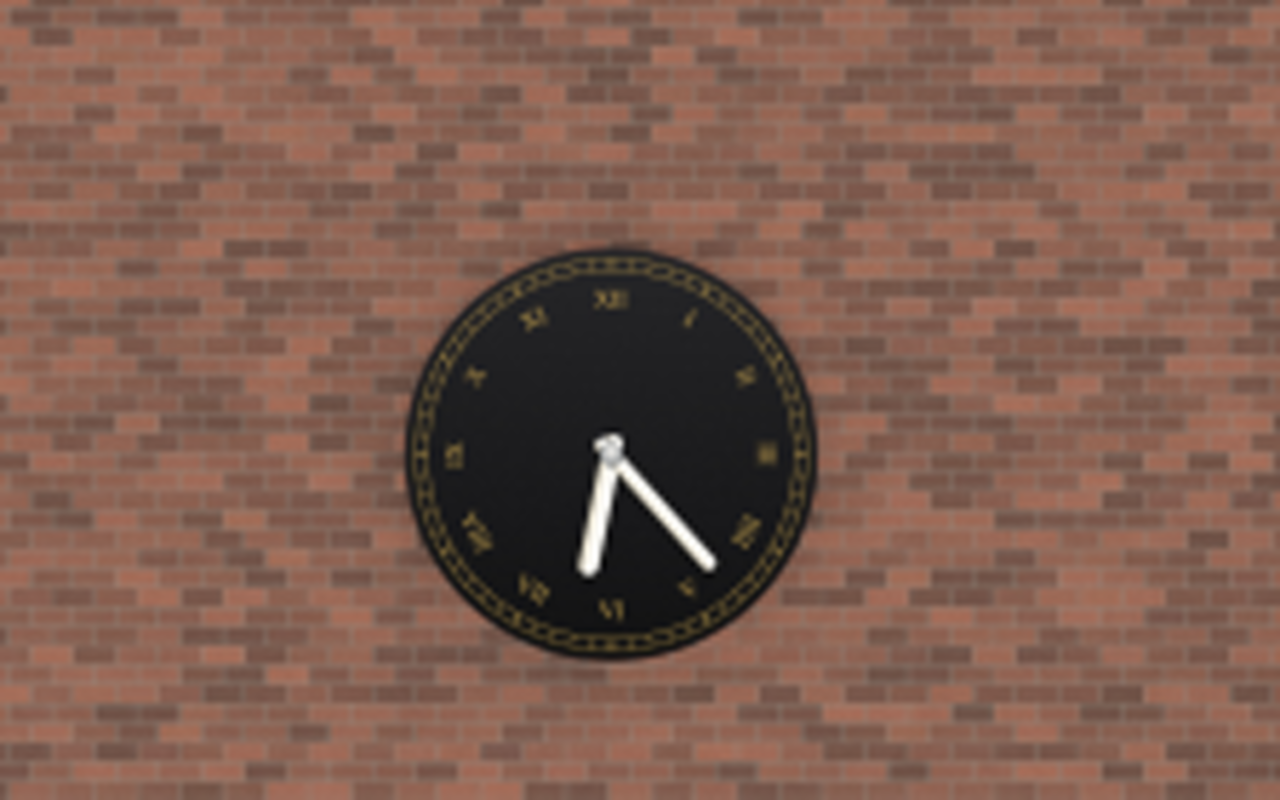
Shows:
6:23
